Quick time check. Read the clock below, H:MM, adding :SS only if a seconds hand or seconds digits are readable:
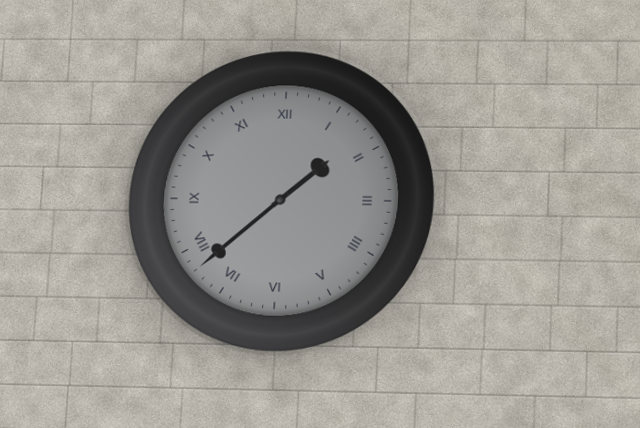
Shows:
1:38
